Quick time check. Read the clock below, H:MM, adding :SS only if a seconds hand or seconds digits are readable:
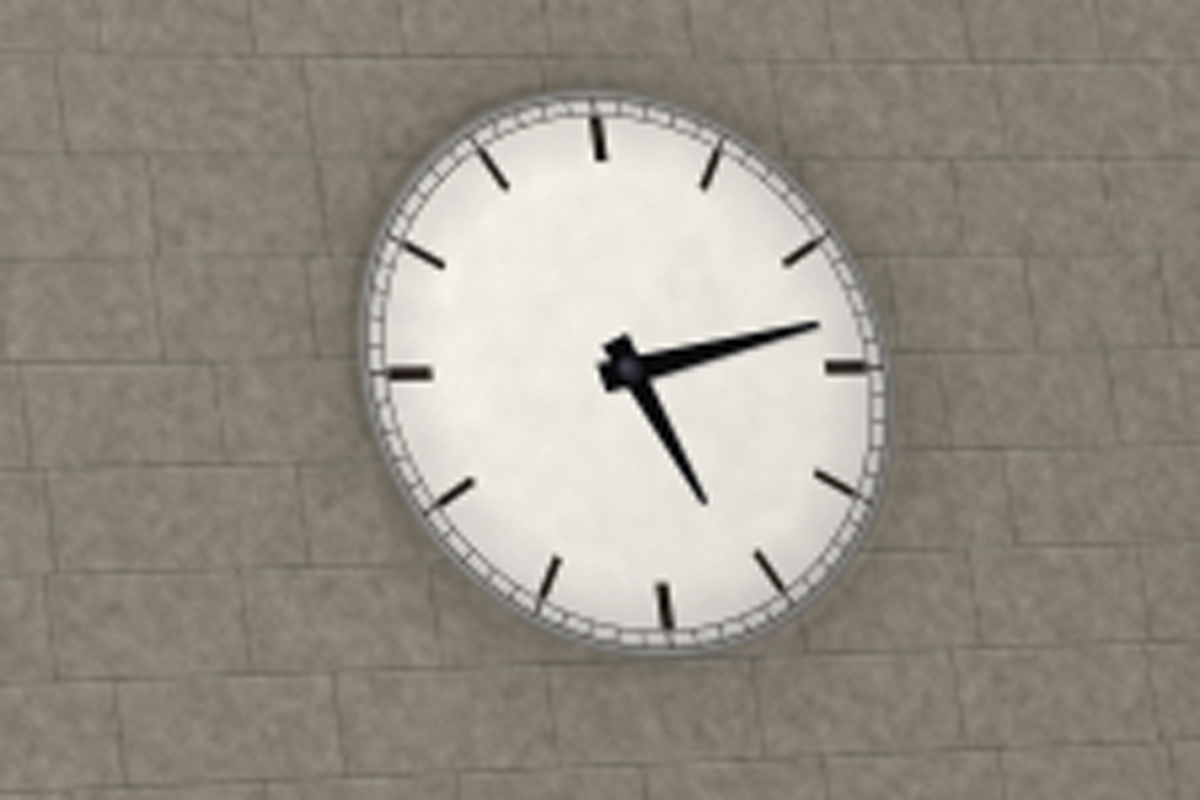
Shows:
5:13
